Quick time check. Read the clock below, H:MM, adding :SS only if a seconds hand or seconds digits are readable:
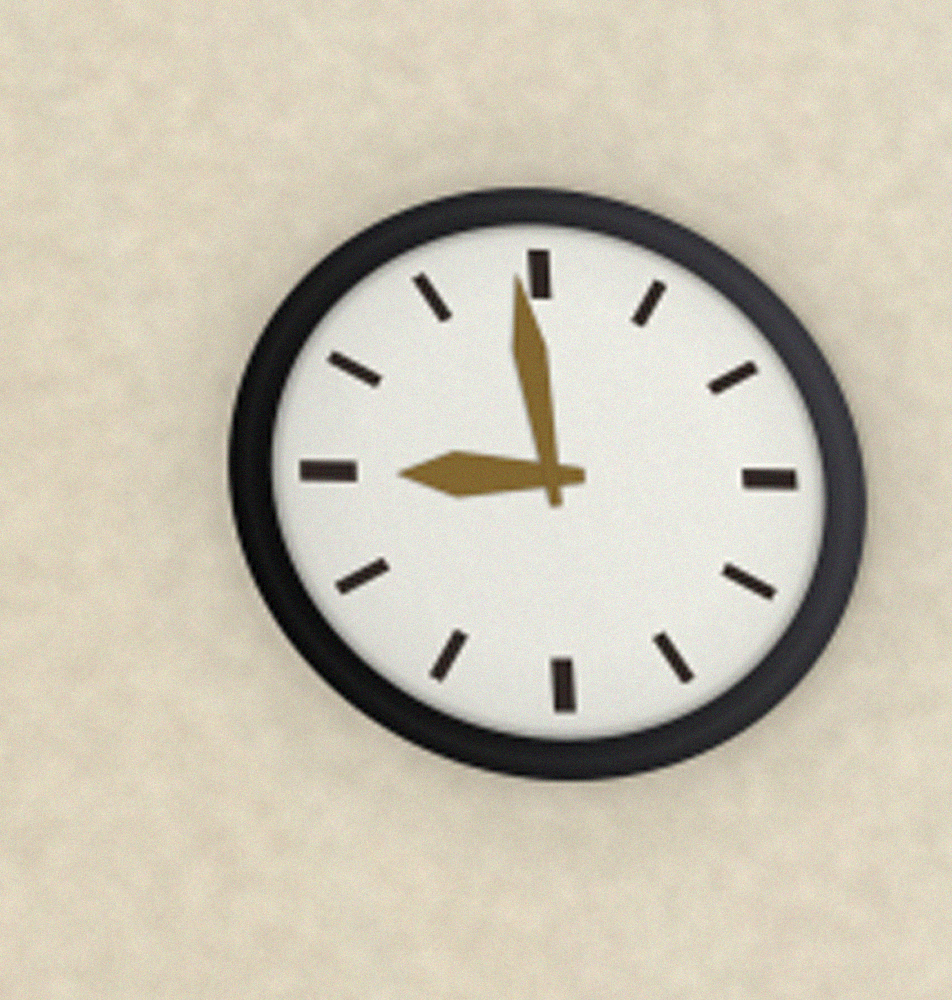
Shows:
8:59
